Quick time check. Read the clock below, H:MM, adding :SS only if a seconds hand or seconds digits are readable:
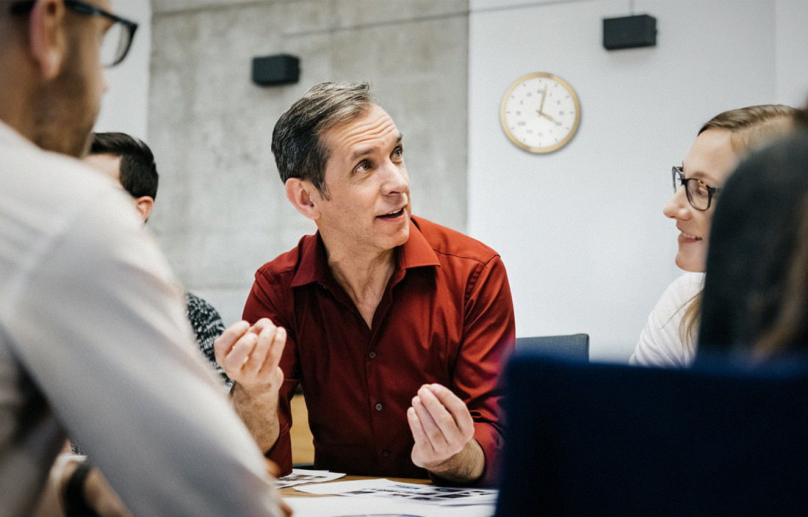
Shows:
4:02
